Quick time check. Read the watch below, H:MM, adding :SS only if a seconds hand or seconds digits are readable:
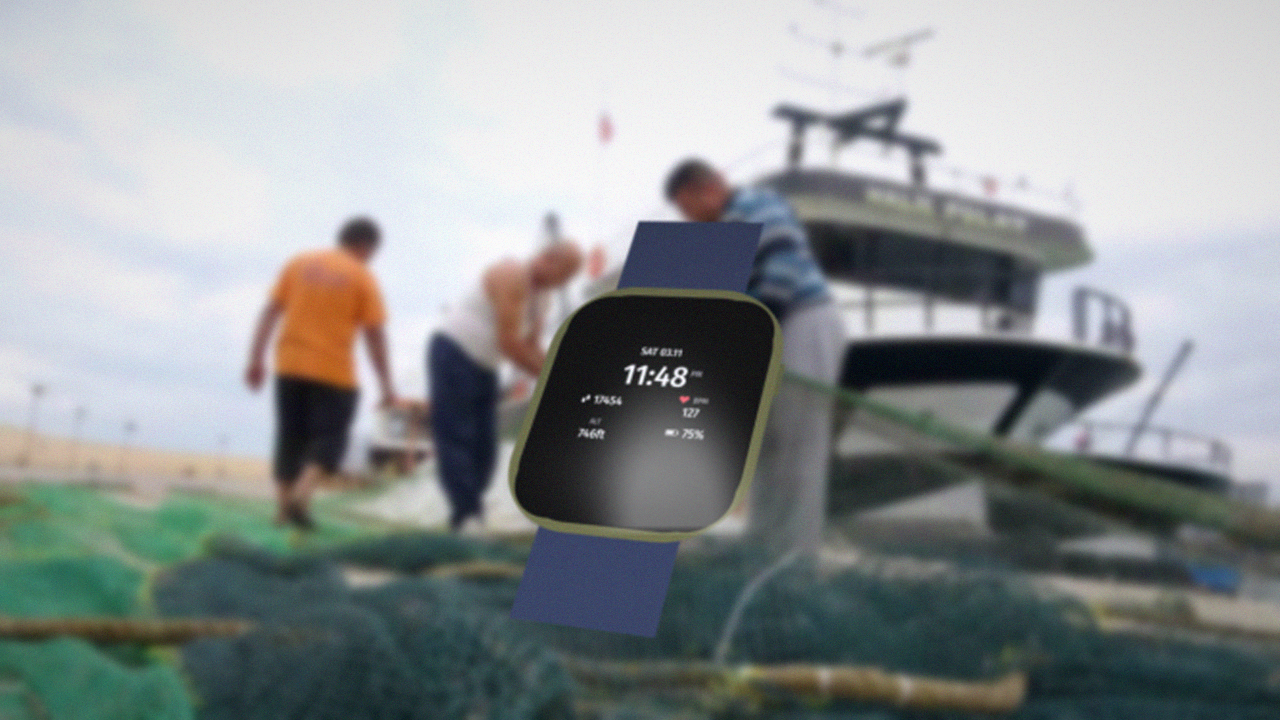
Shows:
11:48
